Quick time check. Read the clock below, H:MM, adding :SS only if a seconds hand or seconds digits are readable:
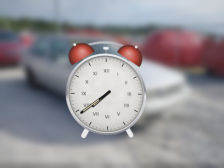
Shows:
7:39
